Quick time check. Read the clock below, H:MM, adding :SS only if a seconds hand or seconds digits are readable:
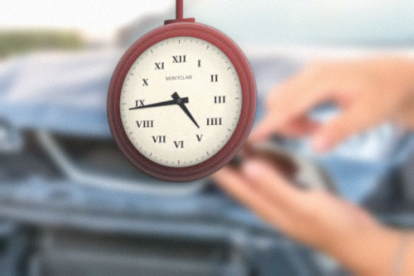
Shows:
4:44
